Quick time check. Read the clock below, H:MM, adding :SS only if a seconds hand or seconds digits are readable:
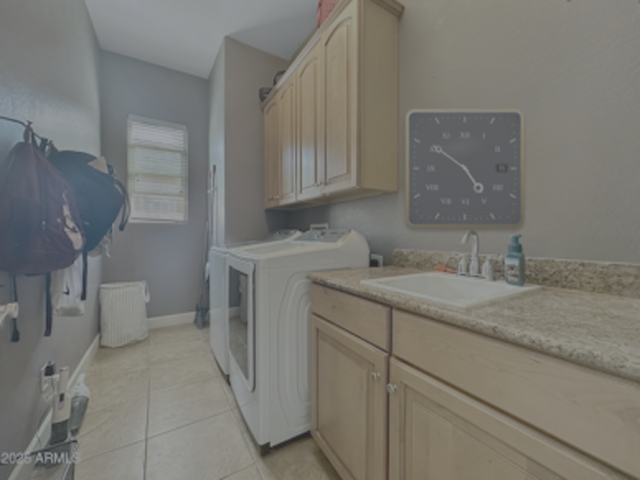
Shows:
4:51
